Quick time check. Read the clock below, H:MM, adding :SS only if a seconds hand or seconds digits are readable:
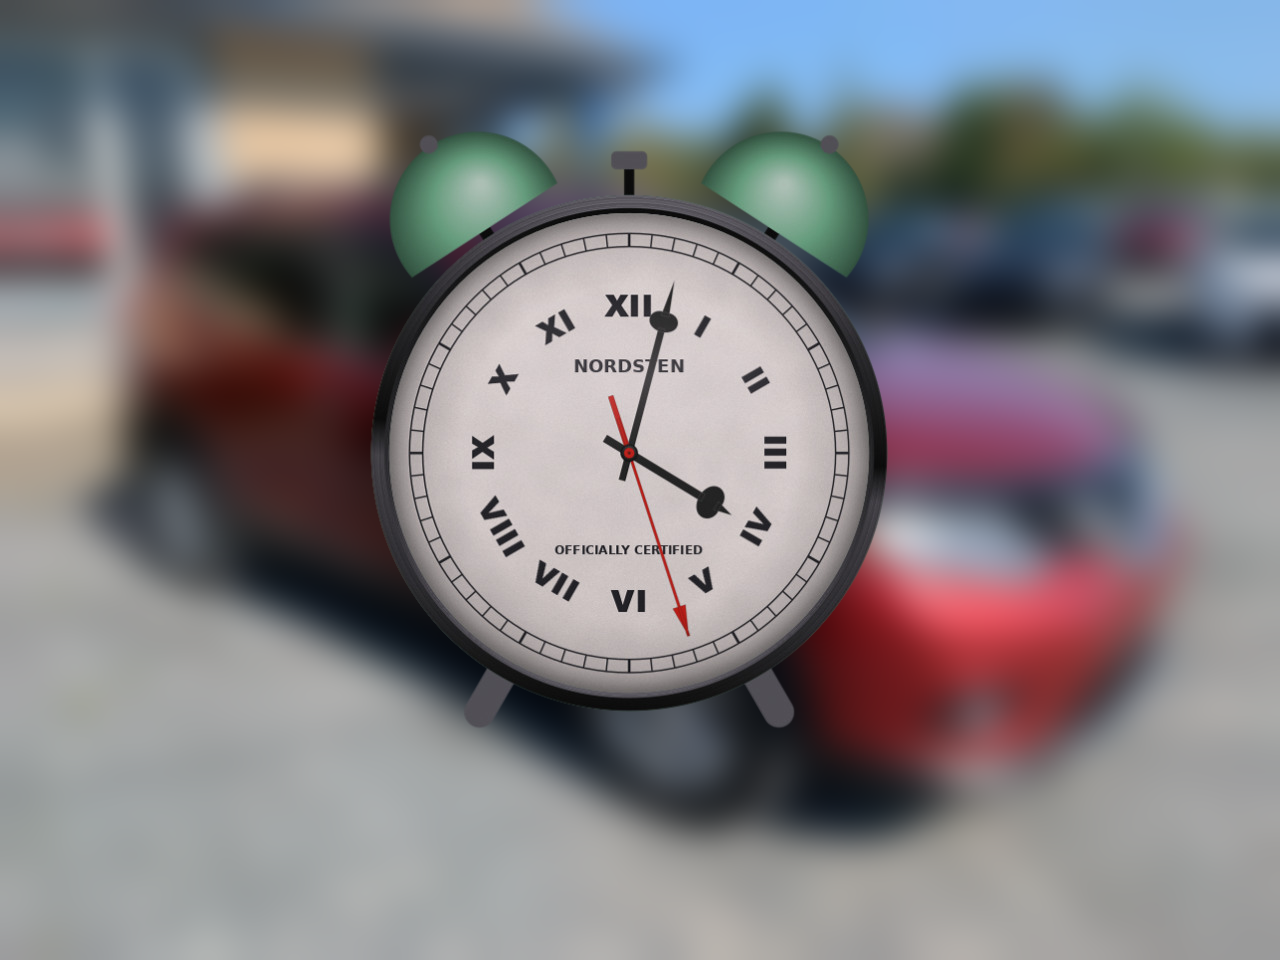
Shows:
4:02:27
